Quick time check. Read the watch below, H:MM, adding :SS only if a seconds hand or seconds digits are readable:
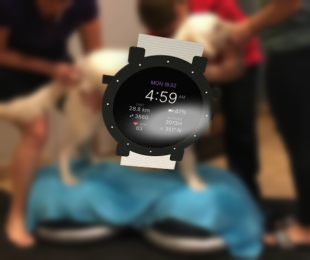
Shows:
4:59
